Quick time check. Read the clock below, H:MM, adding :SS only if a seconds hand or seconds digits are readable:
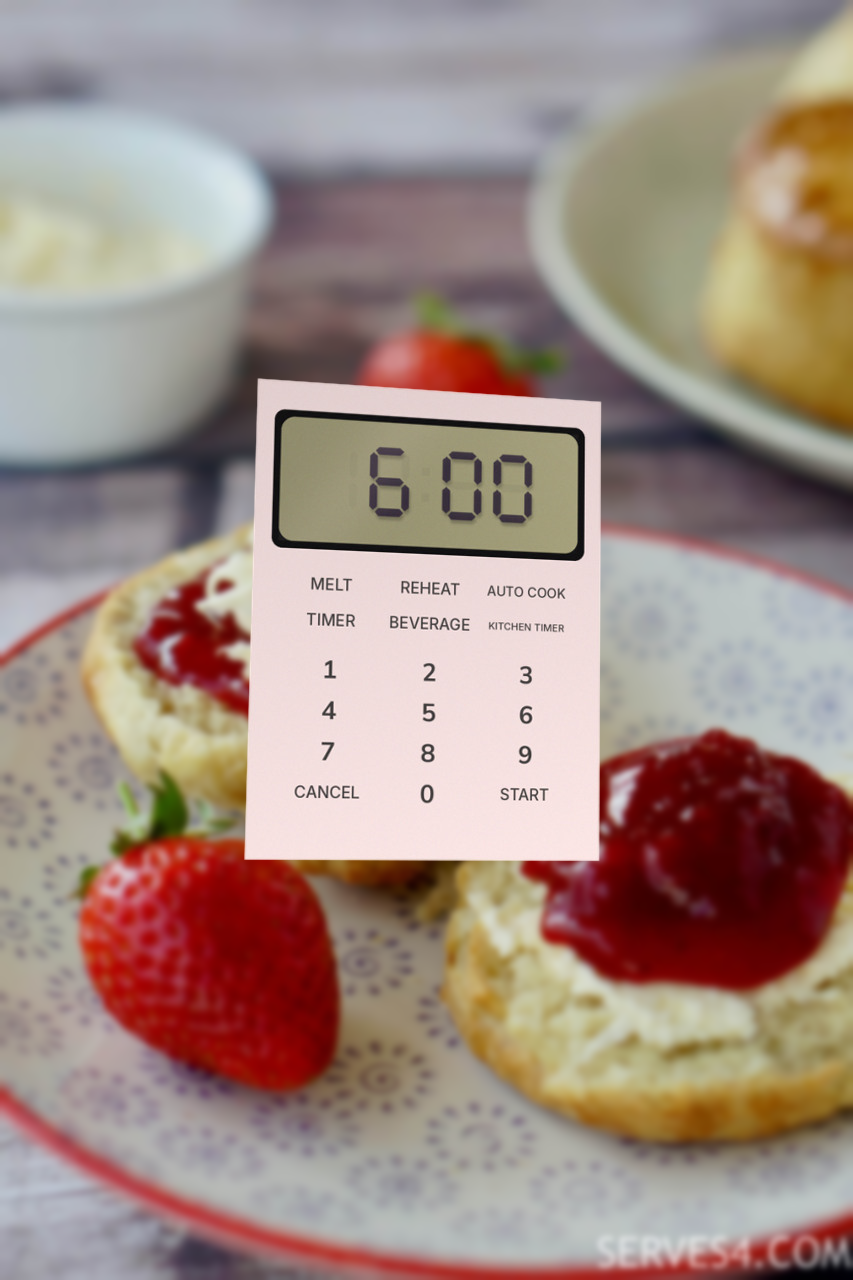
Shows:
6:00
